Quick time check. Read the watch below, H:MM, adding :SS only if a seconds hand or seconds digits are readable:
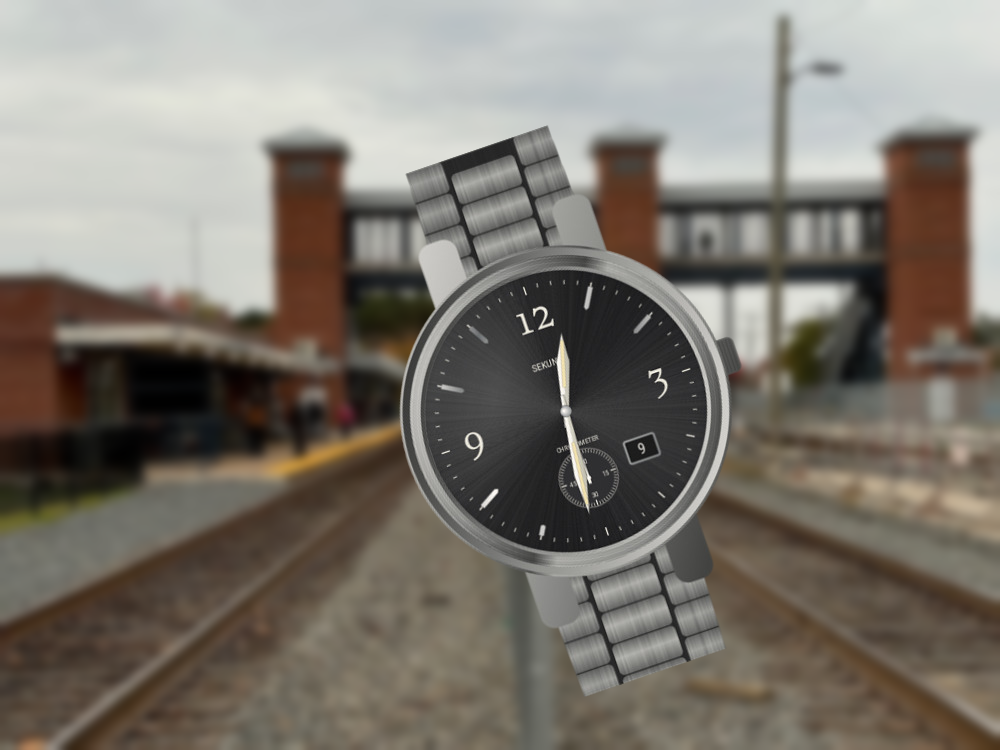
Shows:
12:31
